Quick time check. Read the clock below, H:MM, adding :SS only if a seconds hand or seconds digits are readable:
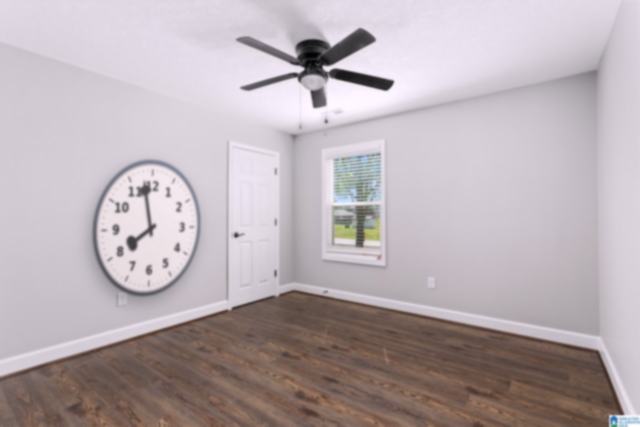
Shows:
7:58
